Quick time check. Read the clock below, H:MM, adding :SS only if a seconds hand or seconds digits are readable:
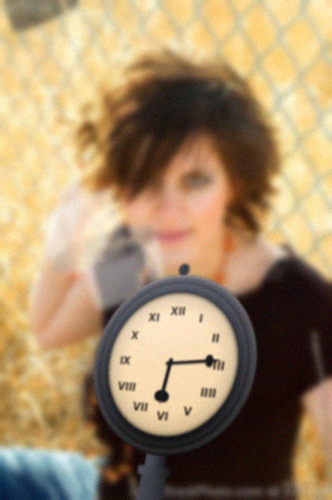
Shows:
6:14
